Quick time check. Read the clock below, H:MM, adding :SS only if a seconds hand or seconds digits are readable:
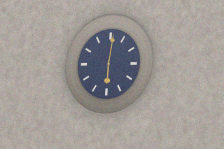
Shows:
6:01
